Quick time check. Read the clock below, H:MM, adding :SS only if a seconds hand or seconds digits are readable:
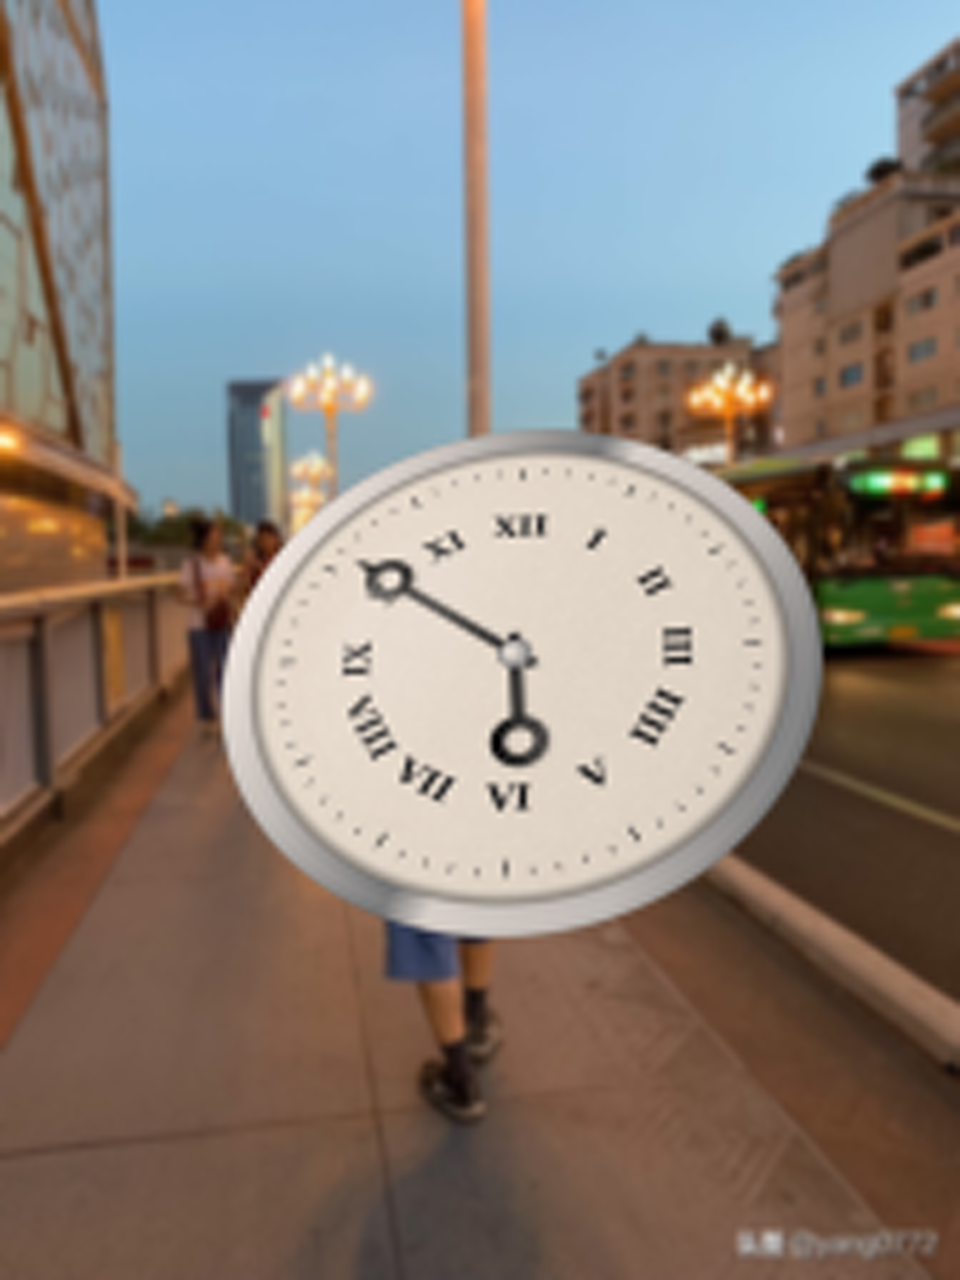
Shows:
5:51
